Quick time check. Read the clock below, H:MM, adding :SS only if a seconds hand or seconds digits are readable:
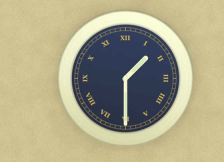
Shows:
1:30
